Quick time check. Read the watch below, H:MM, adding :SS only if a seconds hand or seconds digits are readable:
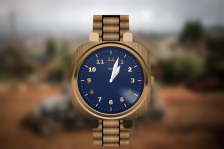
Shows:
1:03
